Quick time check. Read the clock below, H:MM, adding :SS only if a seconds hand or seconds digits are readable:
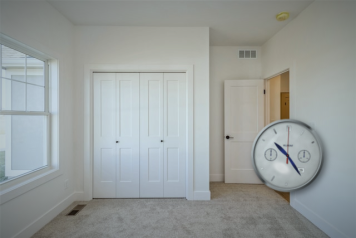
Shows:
10:24
